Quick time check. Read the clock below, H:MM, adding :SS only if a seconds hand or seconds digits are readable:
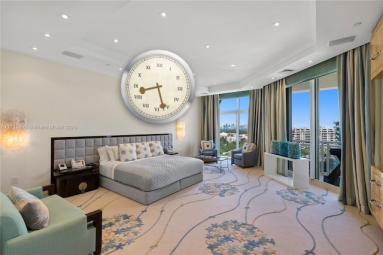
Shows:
8:27
